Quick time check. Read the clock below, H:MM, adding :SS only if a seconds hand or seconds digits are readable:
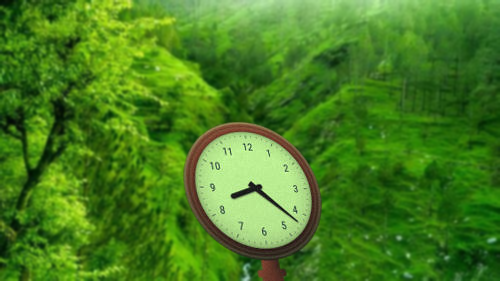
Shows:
8:22
